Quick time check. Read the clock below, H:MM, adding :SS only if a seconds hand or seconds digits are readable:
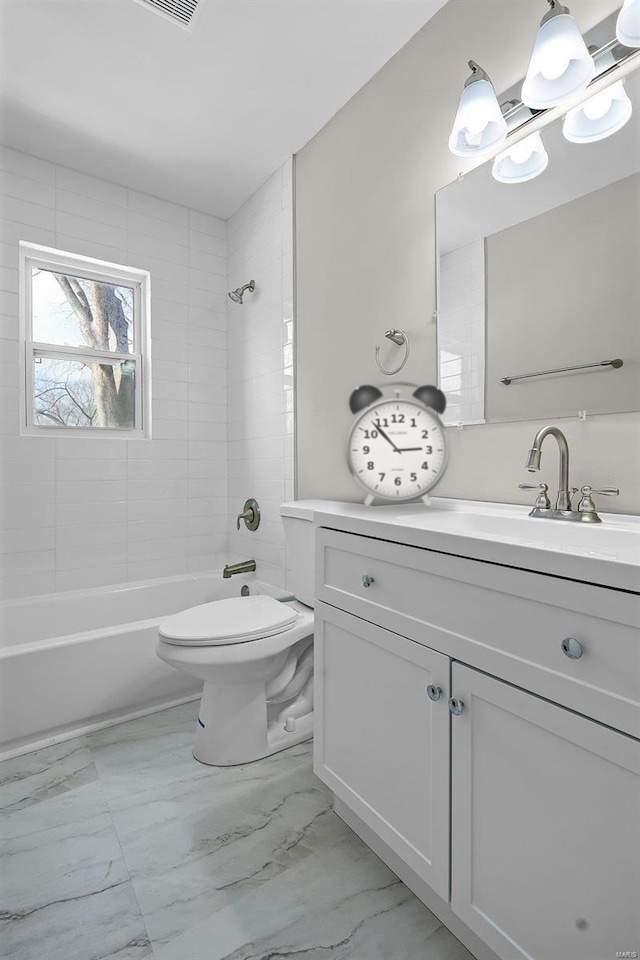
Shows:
2:53
